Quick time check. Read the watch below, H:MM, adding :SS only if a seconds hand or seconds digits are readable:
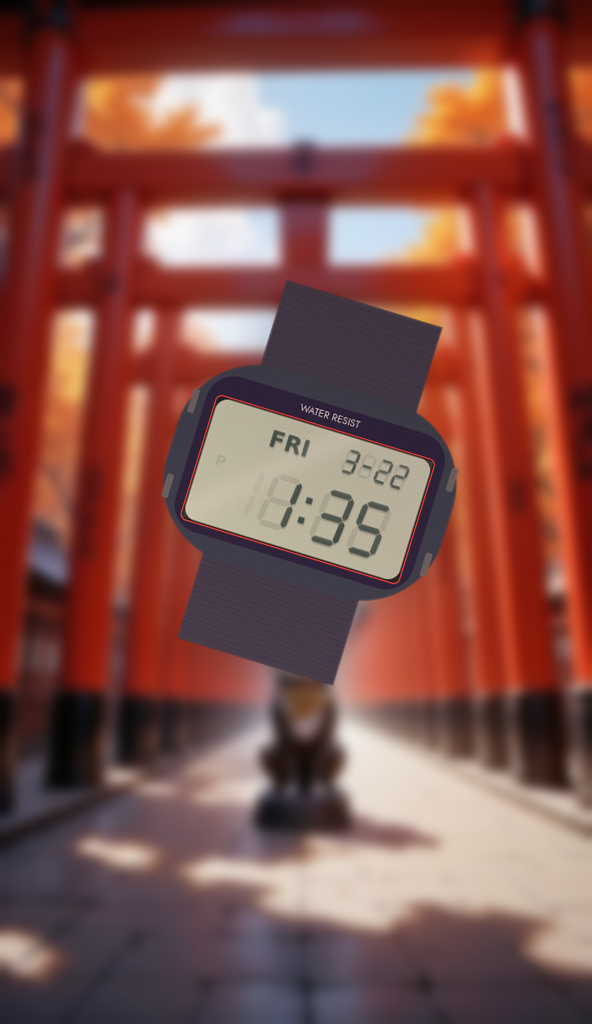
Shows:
1:35
